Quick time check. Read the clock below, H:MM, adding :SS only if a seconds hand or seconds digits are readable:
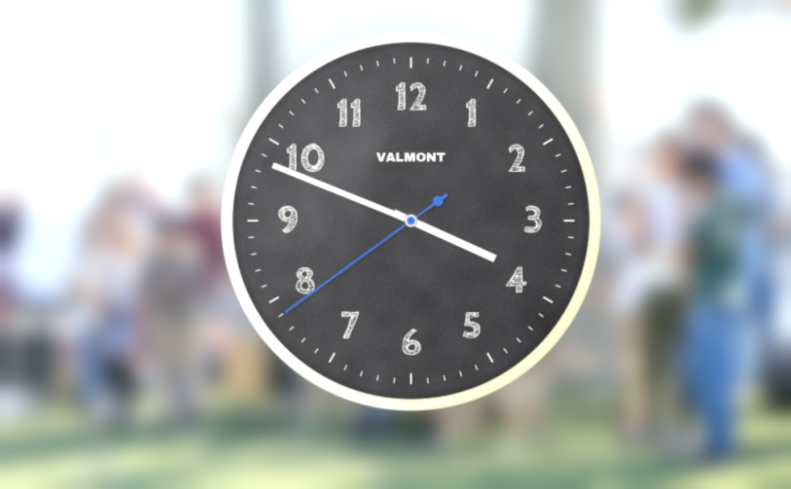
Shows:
3:48:39
